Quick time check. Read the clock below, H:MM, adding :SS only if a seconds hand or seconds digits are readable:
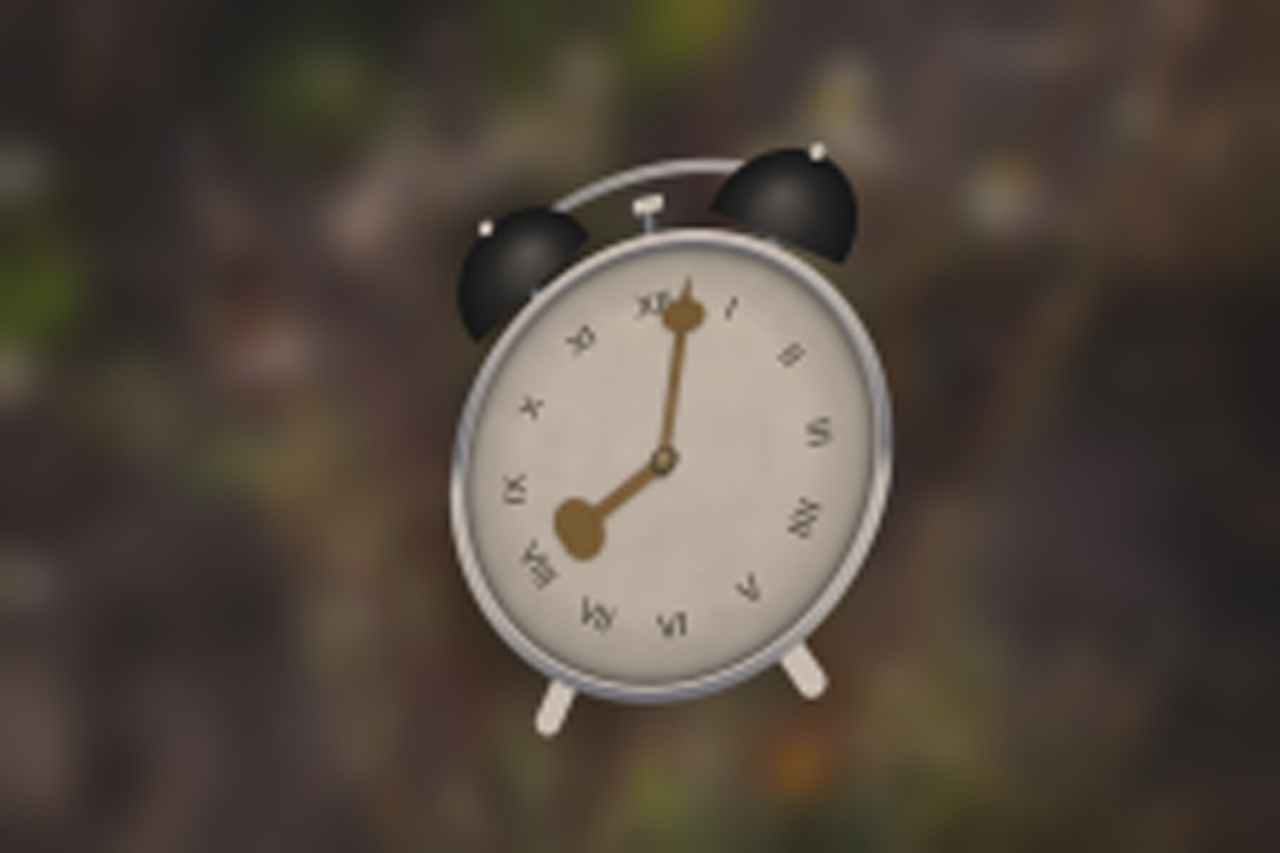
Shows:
8:02
